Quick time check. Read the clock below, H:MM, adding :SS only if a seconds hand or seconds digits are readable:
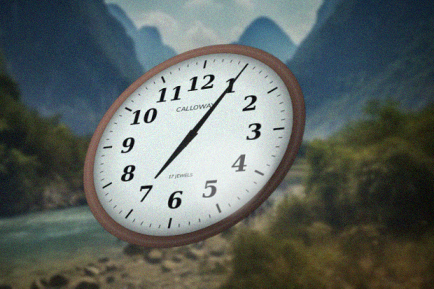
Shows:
7:05
